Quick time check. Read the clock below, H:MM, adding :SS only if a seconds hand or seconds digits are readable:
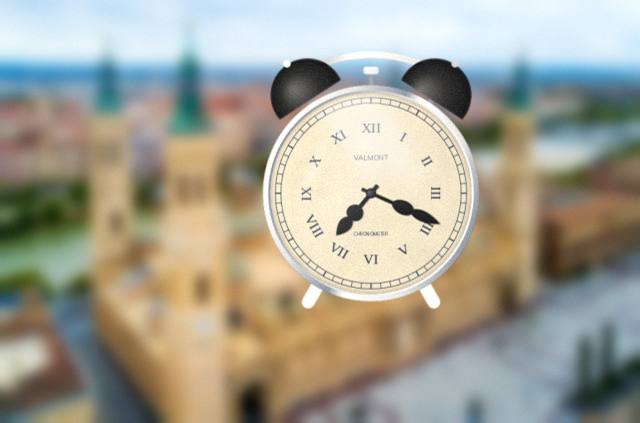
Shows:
7:19
